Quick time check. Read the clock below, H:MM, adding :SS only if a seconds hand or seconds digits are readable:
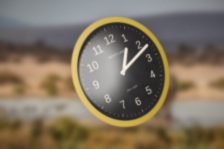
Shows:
1:12
